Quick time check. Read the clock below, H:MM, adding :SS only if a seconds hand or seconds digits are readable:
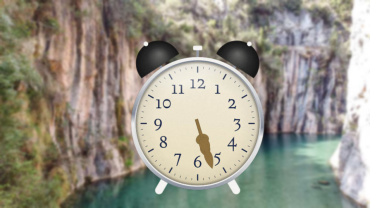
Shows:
5:27
